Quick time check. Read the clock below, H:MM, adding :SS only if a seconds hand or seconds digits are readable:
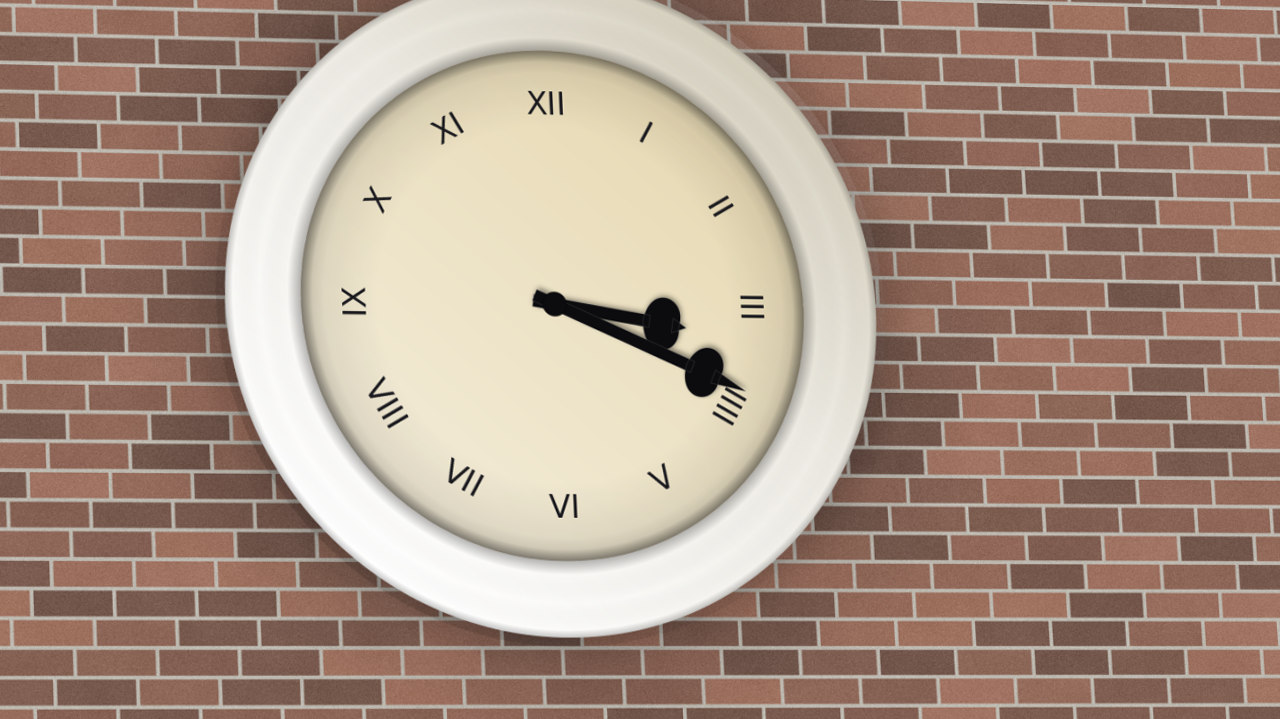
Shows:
3:19
